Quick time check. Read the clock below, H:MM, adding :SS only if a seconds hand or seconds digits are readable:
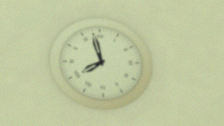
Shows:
7:58
